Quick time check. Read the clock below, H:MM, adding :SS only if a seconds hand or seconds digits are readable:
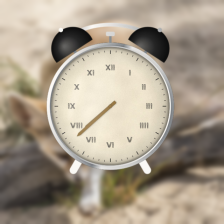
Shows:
7:38
